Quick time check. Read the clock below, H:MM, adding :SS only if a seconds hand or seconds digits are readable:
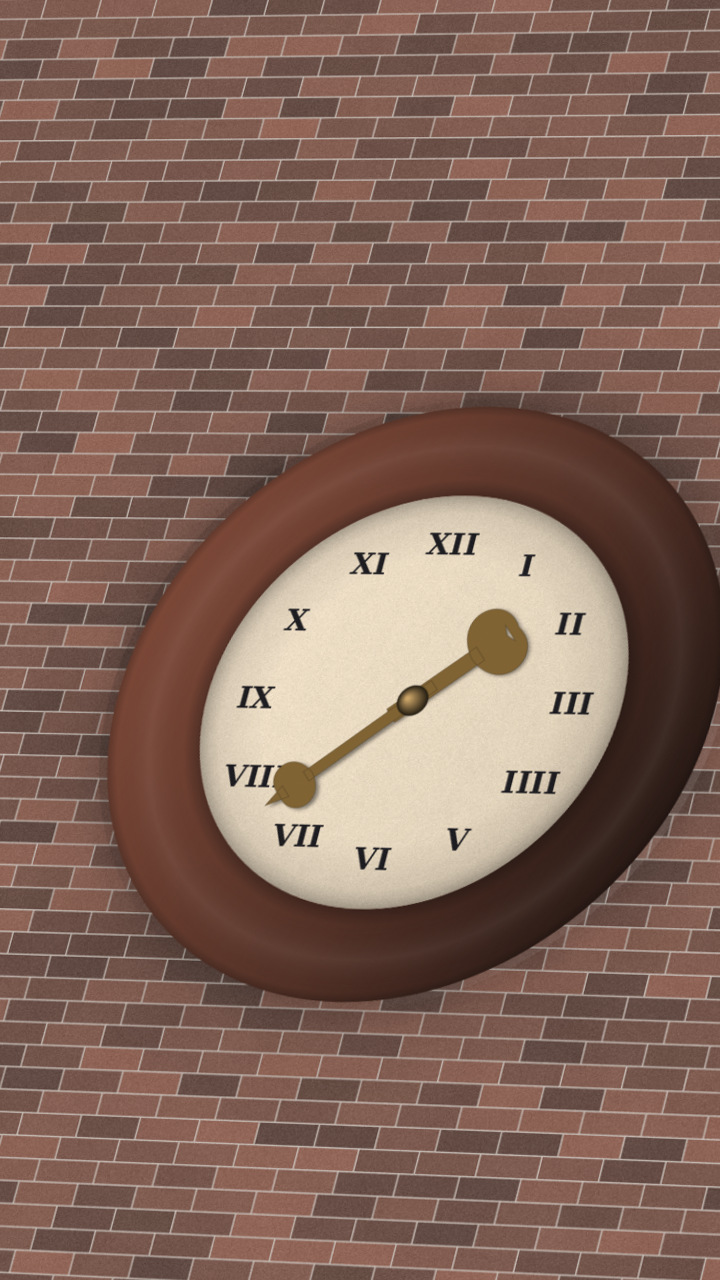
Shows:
1:38
